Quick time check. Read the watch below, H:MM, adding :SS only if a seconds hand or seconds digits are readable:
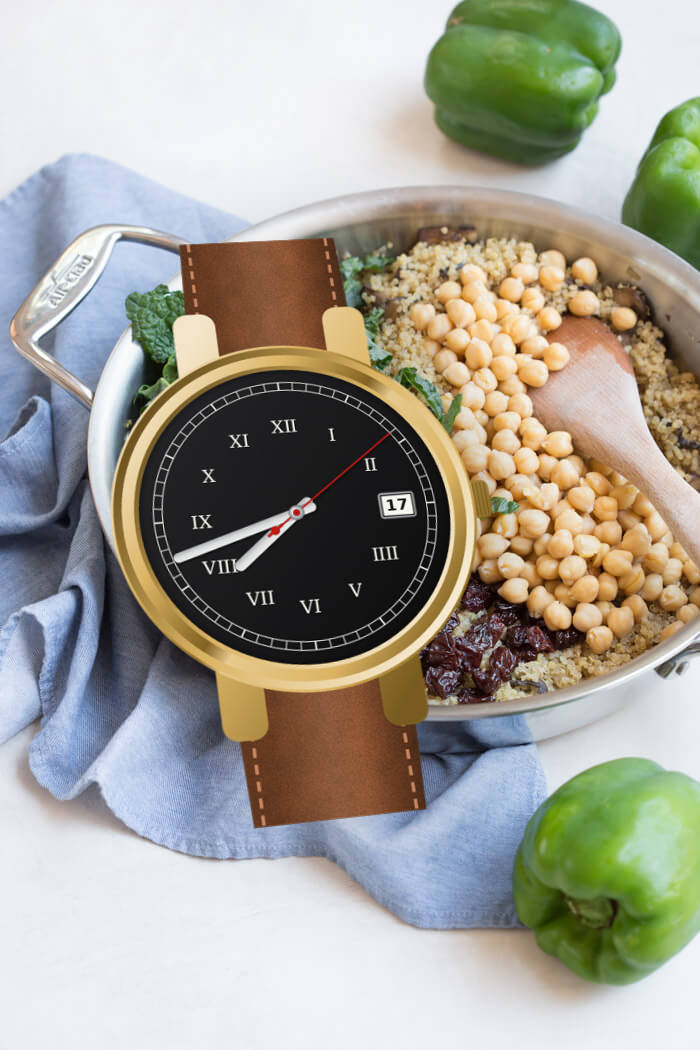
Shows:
7:42:09
